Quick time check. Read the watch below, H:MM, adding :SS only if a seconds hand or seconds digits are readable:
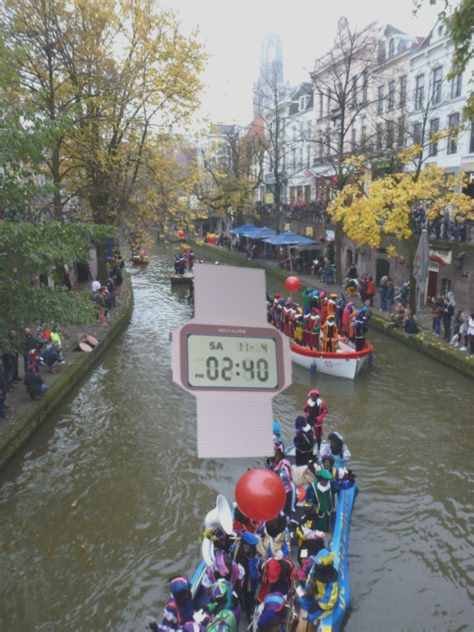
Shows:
2:40
